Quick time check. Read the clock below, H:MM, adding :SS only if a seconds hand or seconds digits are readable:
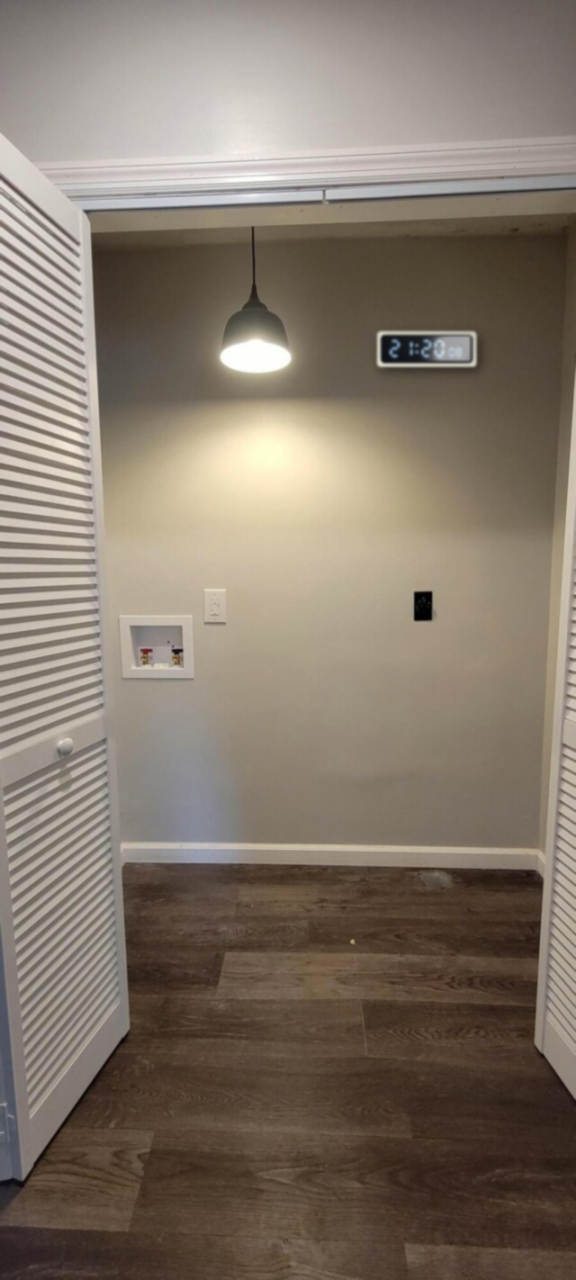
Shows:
21:20
